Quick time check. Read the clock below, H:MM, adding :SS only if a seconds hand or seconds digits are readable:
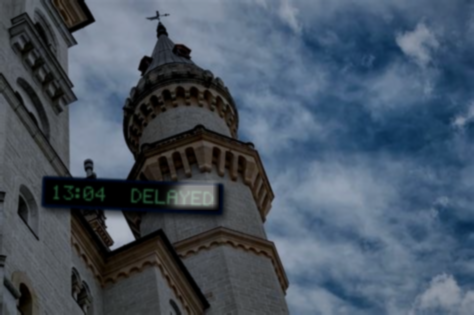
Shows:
13:04
